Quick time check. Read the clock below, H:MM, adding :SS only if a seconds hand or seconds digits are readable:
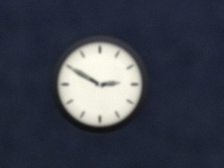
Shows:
2:50
